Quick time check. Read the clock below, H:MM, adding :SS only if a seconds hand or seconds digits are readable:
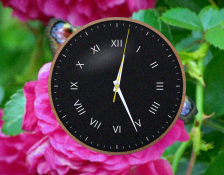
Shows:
12:26:02
